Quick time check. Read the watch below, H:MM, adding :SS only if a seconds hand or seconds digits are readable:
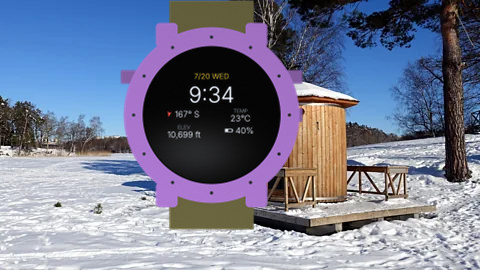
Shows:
9:34
